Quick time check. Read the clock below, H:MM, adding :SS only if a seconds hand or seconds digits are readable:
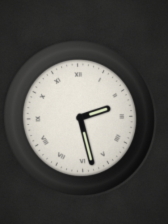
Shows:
2:28
